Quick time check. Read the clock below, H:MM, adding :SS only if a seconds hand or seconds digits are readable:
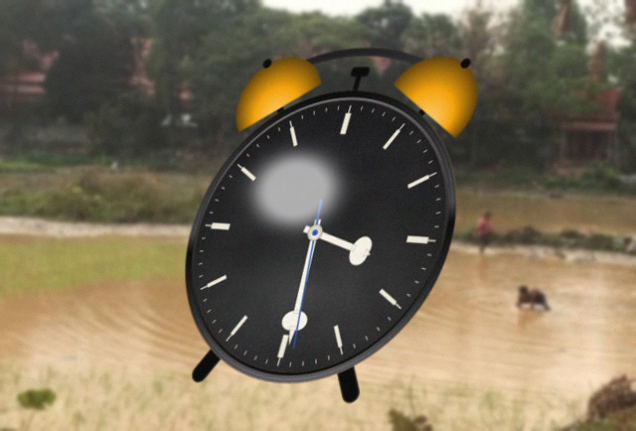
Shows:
3:29:29
